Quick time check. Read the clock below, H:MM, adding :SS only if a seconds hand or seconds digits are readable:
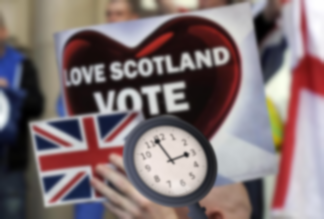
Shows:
2:58
